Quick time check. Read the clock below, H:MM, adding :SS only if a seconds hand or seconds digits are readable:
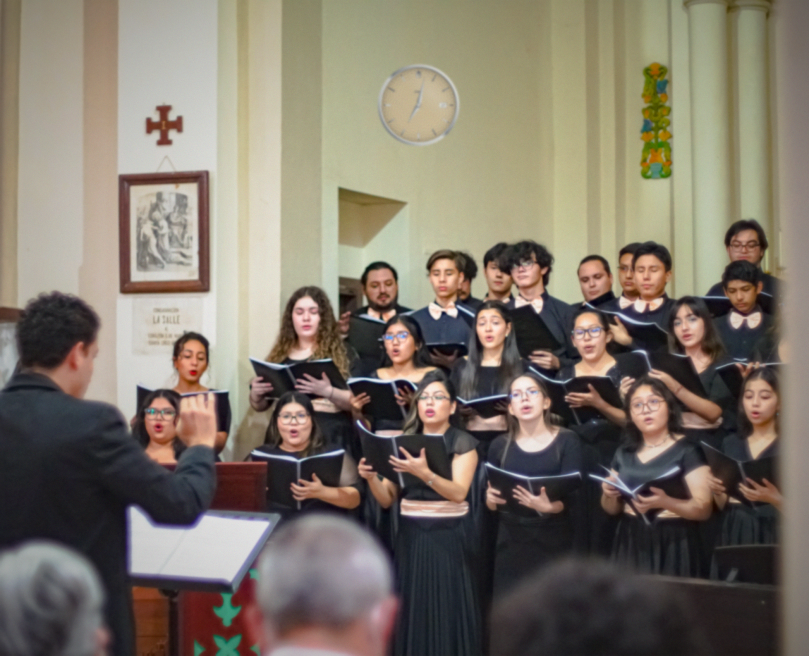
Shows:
7:02
